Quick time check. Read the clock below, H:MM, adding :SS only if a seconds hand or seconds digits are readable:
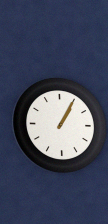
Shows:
1:05
